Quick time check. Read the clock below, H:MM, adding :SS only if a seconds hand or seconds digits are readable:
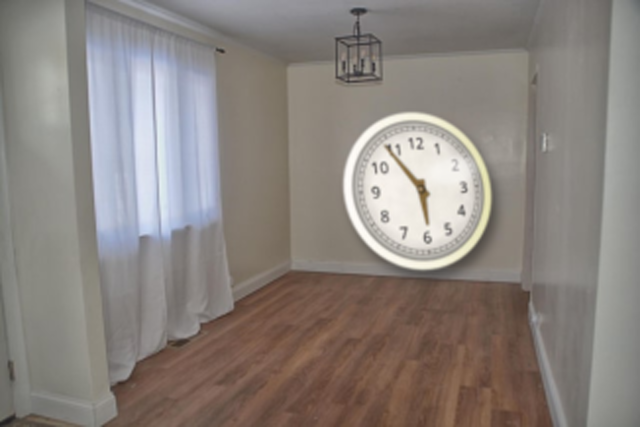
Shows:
5:54
